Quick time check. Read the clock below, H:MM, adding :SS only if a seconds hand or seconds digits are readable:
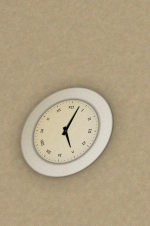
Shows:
5:03
